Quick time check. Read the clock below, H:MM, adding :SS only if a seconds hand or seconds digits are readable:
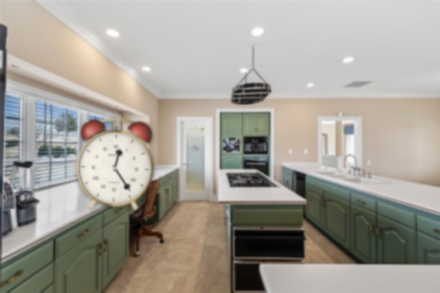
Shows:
12:24
